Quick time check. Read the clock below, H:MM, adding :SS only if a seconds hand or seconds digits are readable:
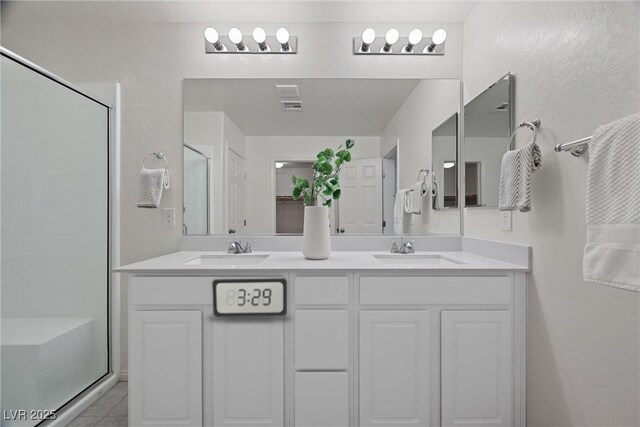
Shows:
3:29
